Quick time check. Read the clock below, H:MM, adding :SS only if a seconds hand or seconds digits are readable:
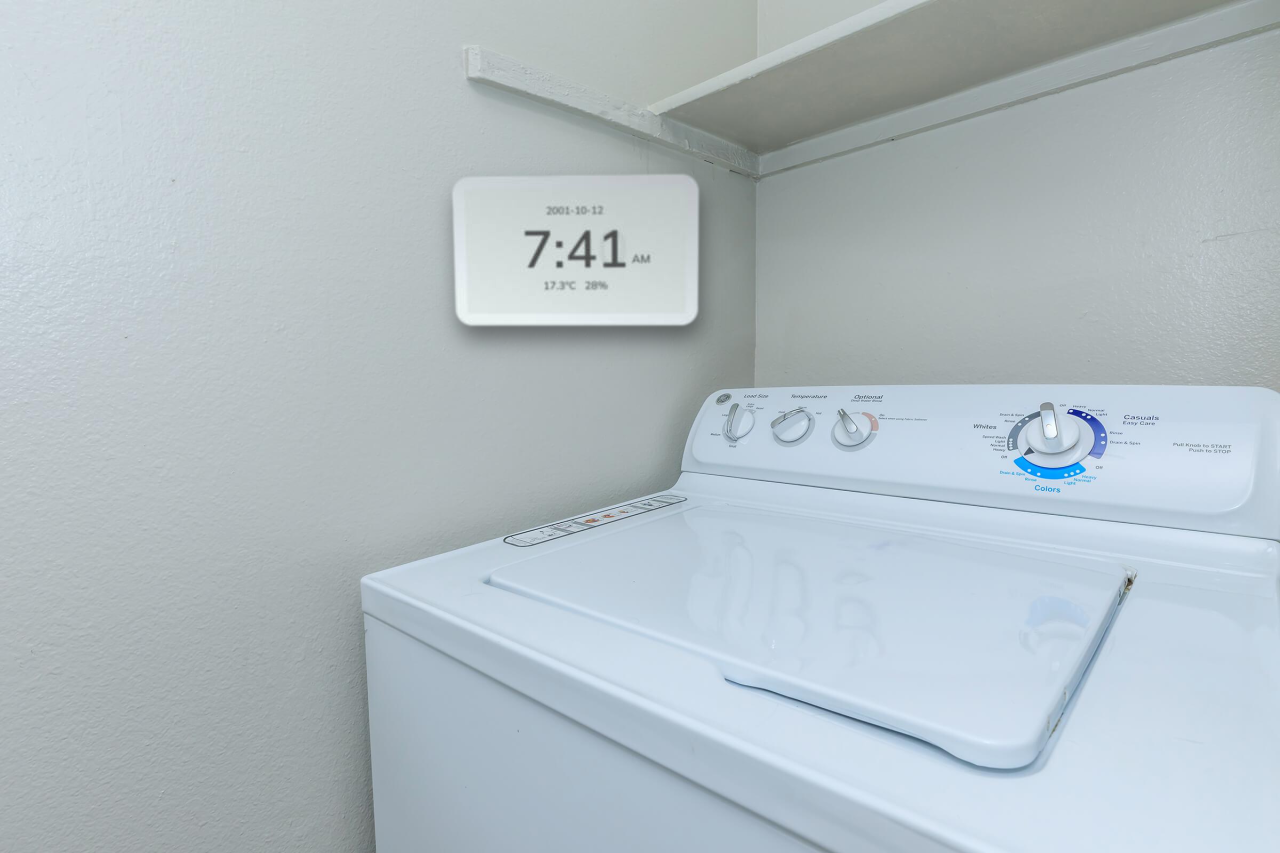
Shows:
7:41
